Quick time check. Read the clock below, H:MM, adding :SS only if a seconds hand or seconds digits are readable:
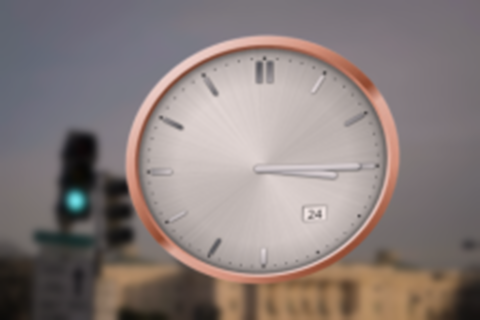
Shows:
3:15
